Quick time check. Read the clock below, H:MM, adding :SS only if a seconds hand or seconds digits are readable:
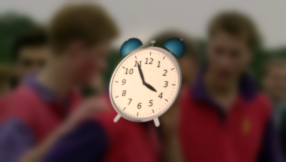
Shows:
3:55
